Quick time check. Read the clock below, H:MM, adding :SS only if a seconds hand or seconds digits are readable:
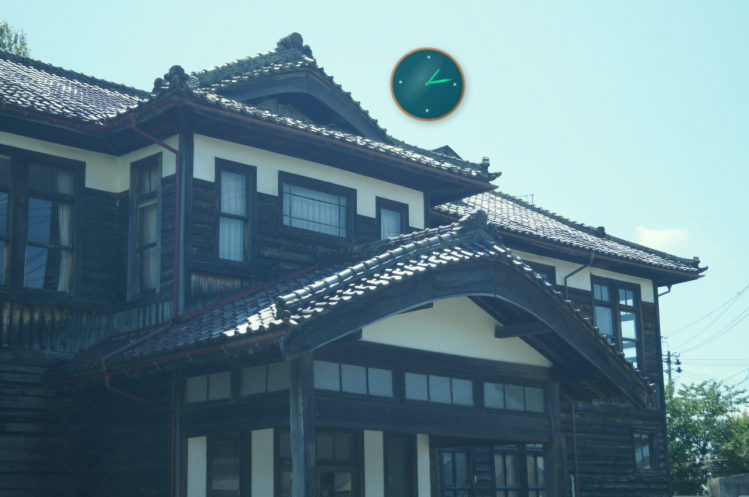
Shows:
1:13
